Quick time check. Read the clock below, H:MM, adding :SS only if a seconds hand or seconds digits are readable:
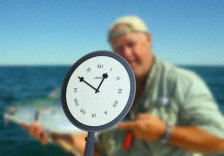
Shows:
12:50
